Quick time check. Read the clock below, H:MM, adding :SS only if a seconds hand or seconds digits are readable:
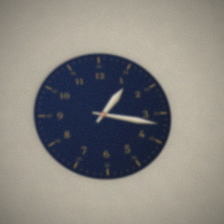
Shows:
1:17
